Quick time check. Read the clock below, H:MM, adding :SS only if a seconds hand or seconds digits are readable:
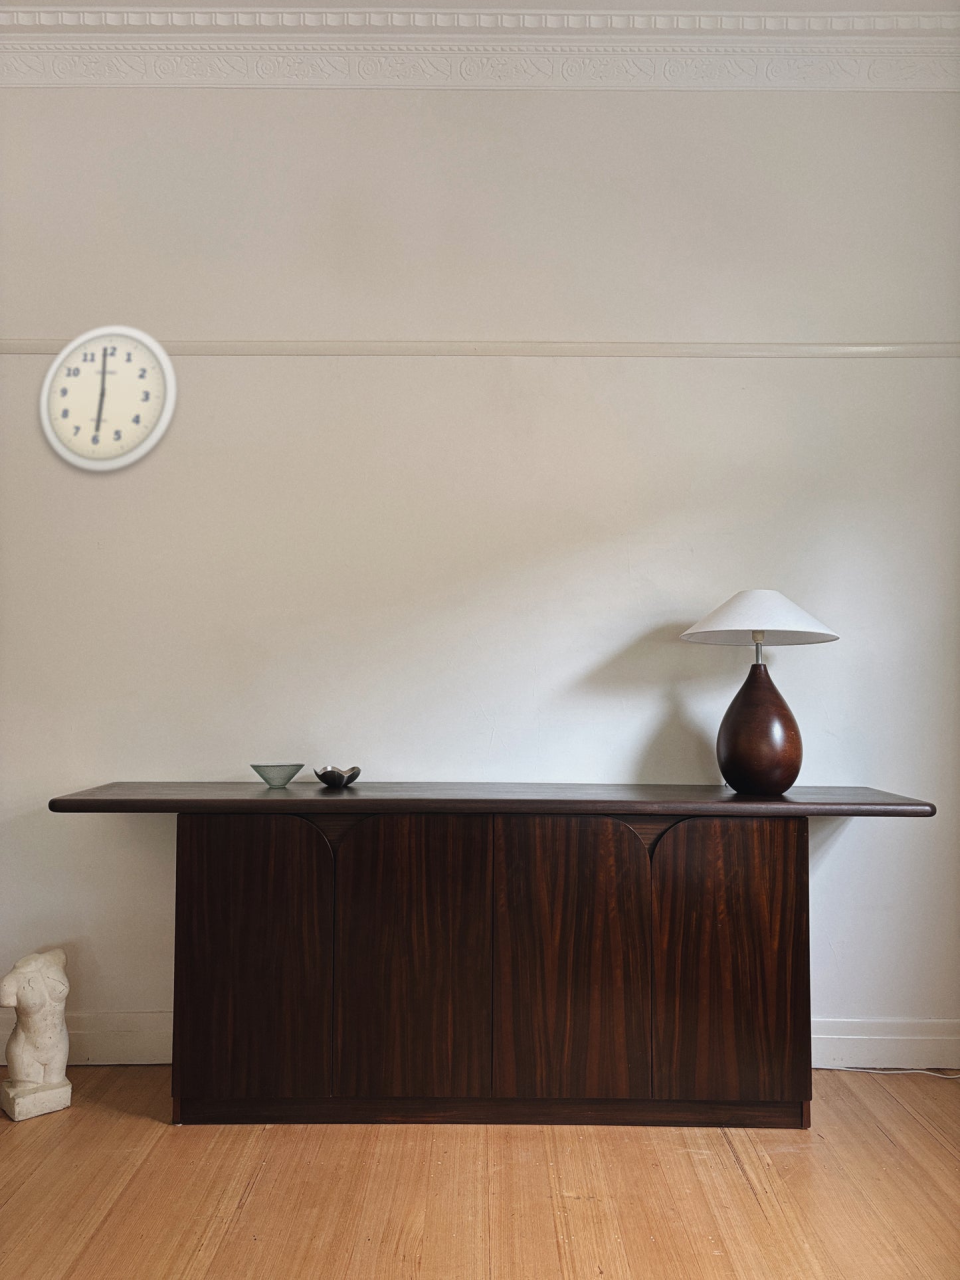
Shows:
5:59
